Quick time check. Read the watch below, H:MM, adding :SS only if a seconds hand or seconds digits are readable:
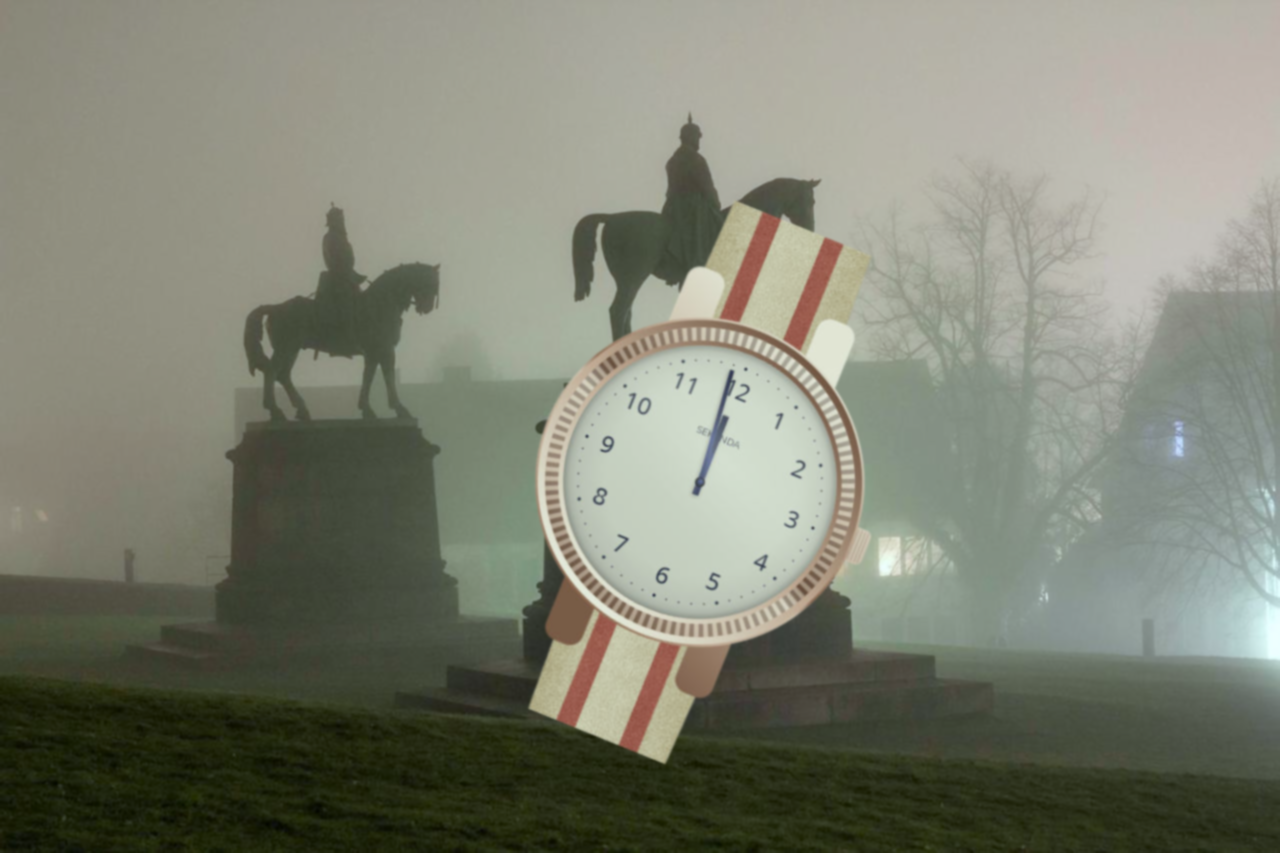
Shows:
11:59
